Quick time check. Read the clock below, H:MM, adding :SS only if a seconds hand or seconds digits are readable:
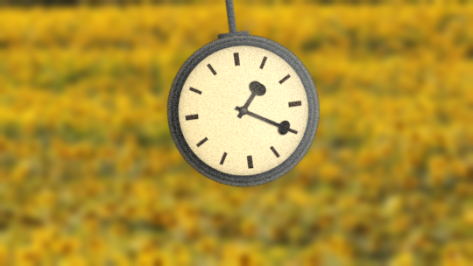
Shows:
1:20
